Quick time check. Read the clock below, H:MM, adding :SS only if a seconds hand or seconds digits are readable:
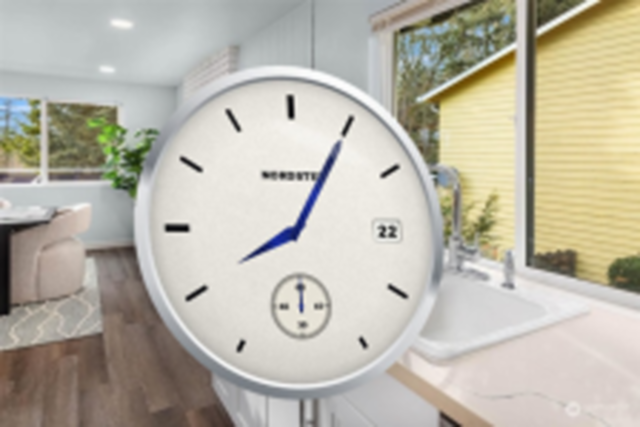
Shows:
8:05
